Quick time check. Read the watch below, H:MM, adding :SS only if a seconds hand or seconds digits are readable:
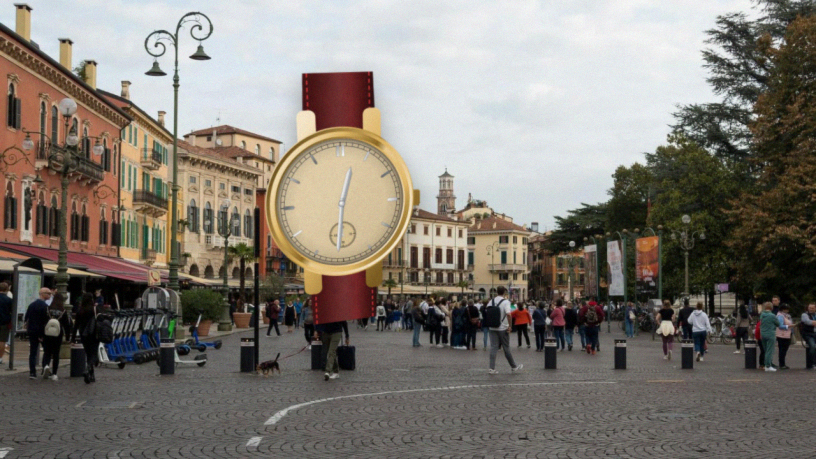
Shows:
12:31
